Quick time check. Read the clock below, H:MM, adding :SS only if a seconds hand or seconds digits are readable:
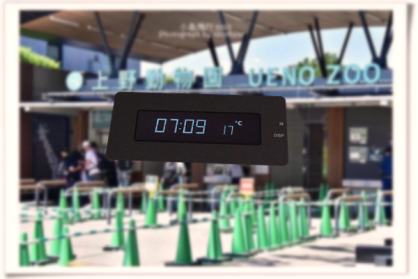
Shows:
7:09
